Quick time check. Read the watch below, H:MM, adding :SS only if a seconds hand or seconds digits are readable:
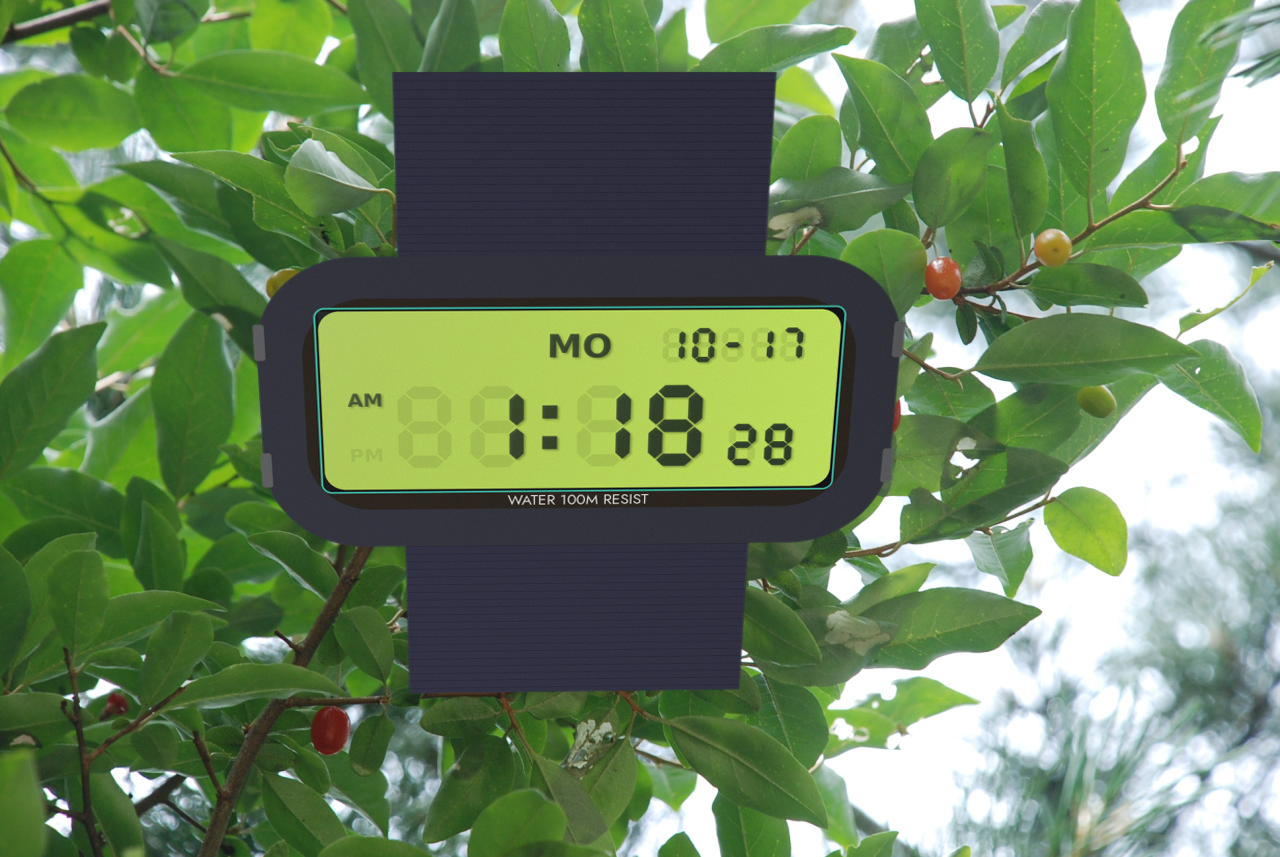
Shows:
1:18:28
